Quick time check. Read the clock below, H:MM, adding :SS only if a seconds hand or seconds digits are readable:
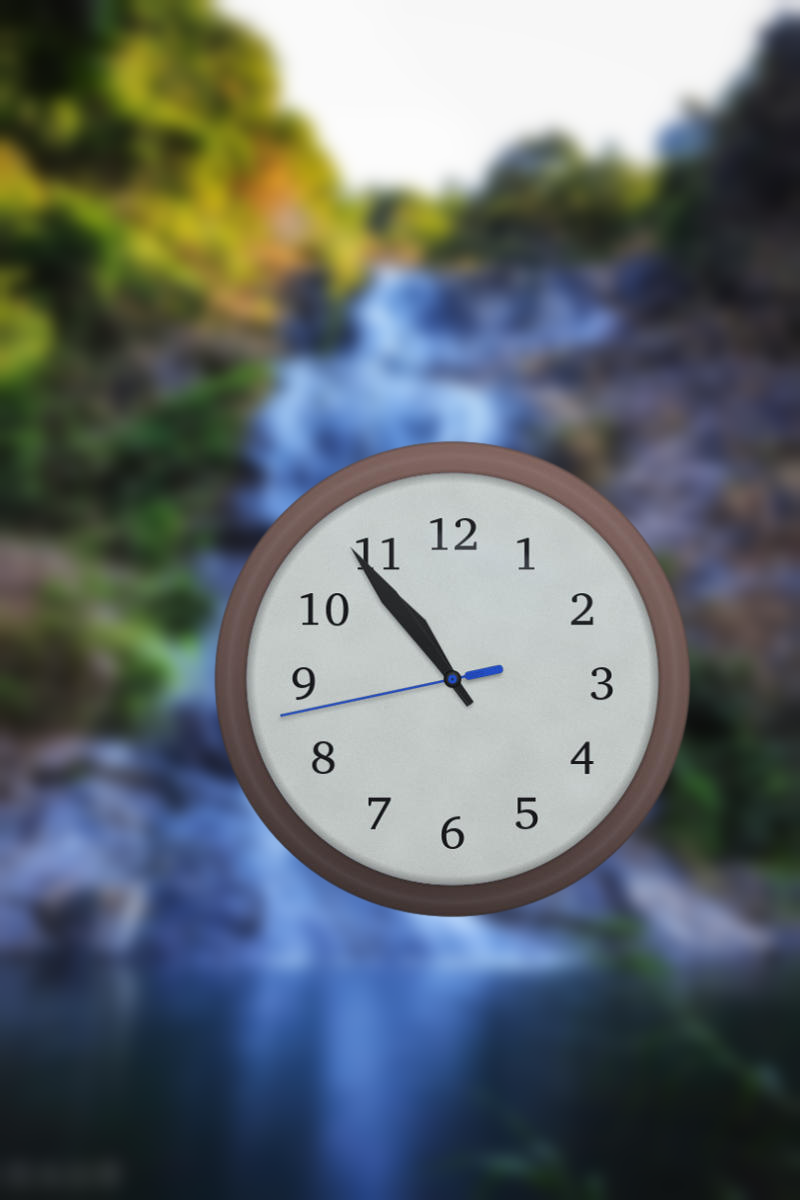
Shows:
10:53:43
